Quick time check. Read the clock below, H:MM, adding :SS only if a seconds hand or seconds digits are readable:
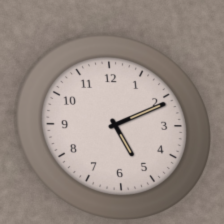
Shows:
5:11
